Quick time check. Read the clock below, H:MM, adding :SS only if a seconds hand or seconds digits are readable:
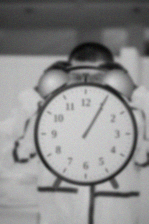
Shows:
1:05
